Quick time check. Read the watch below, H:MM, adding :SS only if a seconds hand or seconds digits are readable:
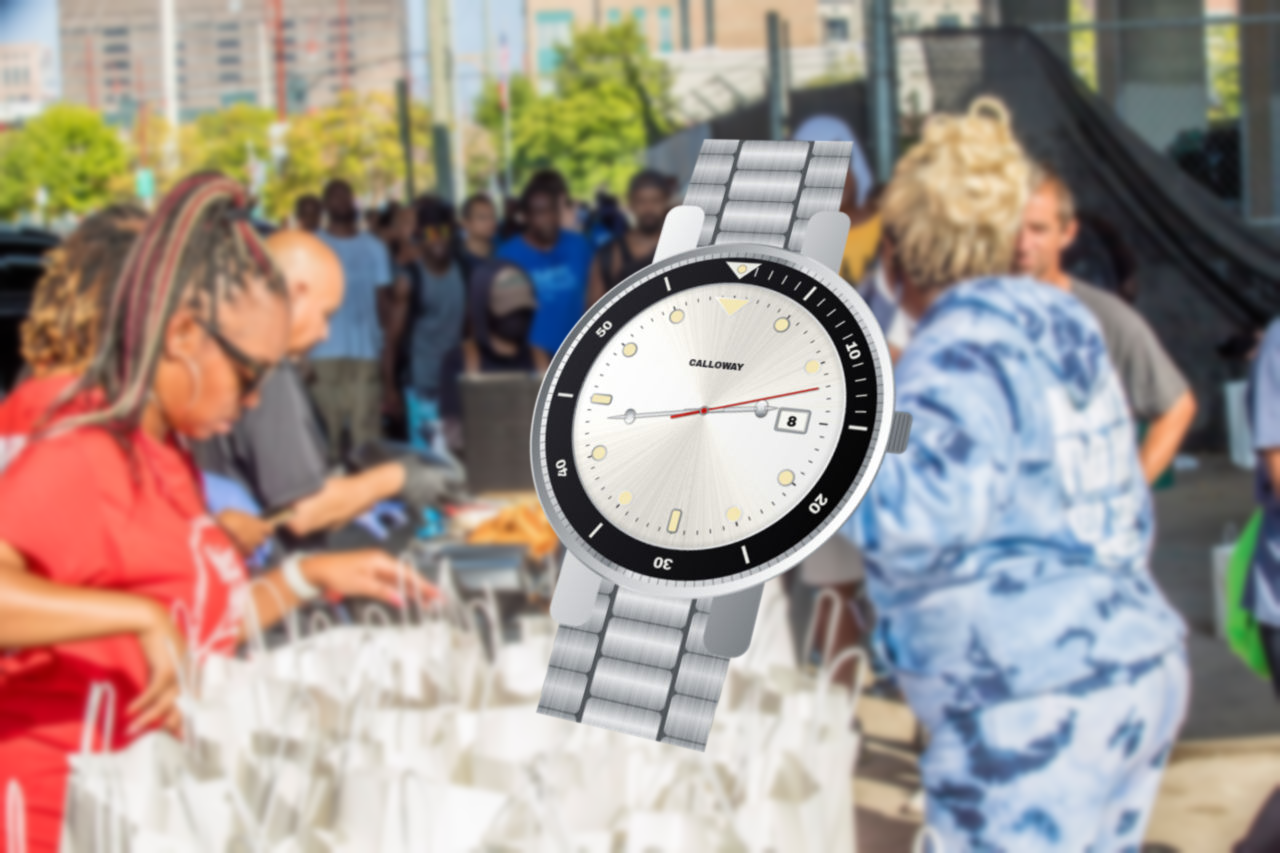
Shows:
2:43:12
